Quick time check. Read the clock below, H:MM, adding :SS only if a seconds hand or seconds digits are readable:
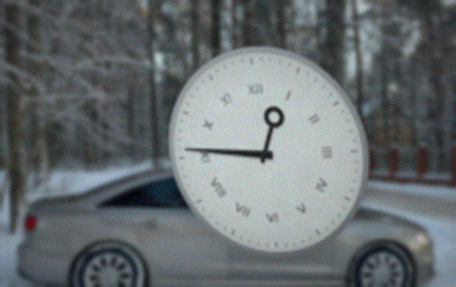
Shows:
12:46
